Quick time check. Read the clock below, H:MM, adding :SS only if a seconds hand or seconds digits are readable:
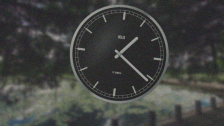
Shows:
1:21
